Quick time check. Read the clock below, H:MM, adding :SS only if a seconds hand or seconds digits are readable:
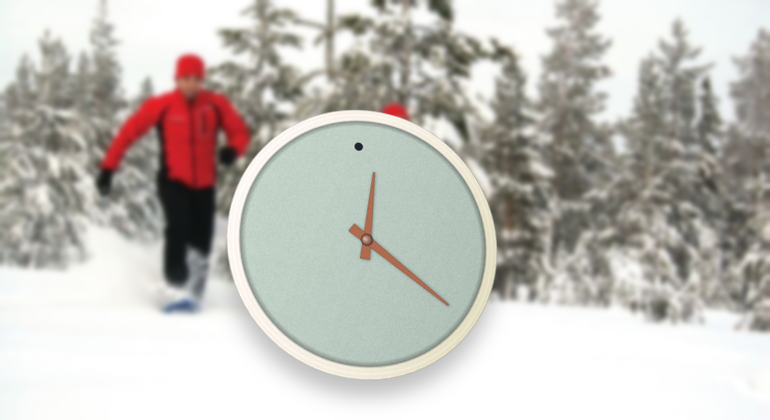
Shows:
12:22
